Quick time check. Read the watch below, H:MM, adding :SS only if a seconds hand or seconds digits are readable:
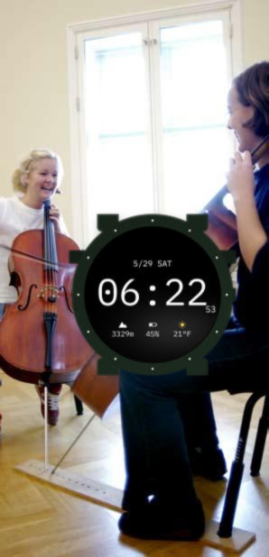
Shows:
6:22:53
